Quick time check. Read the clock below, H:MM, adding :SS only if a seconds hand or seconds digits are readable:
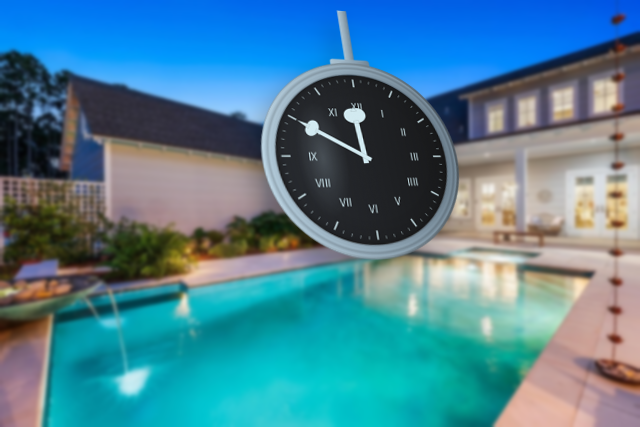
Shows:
11:50
